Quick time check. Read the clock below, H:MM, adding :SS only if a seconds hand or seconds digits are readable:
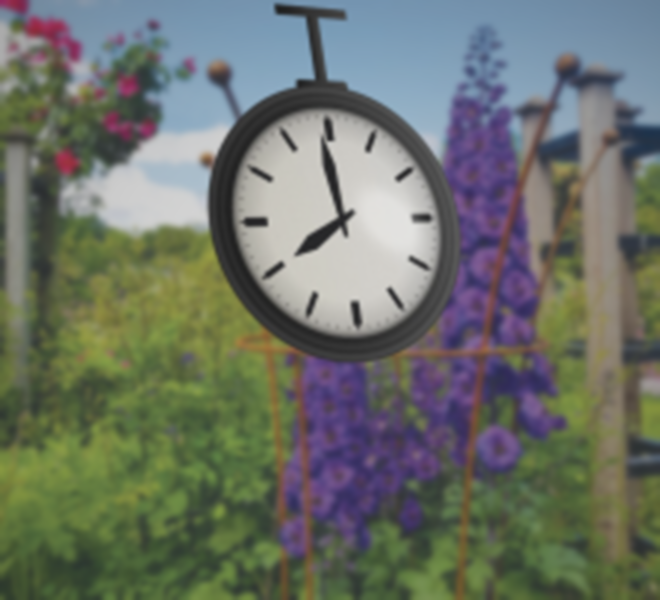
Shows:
7:59
